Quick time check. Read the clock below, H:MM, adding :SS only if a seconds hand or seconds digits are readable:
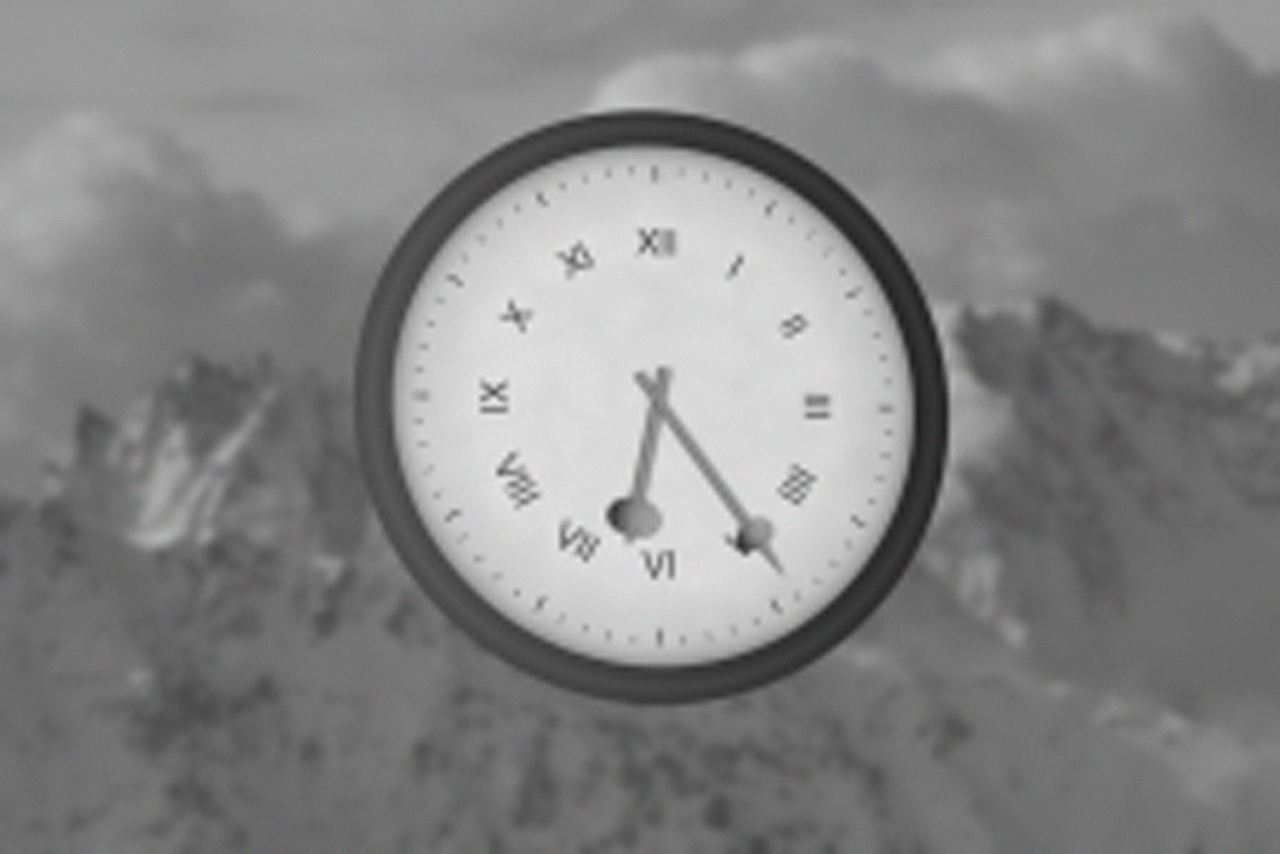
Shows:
6:24
